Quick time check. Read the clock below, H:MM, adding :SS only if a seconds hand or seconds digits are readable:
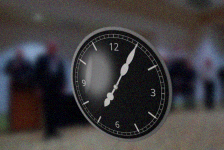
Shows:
7:05
